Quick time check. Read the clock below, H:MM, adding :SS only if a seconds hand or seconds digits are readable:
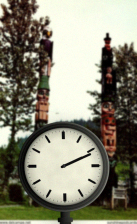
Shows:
2:11
